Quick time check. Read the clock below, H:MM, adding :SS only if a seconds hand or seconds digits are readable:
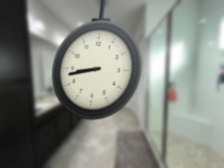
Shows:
8:43
